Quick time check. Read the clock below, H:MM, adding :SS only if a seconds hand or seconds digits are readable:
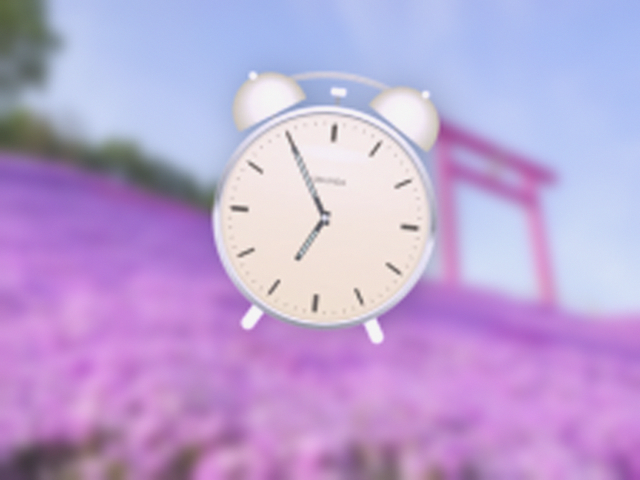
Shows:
6:55
